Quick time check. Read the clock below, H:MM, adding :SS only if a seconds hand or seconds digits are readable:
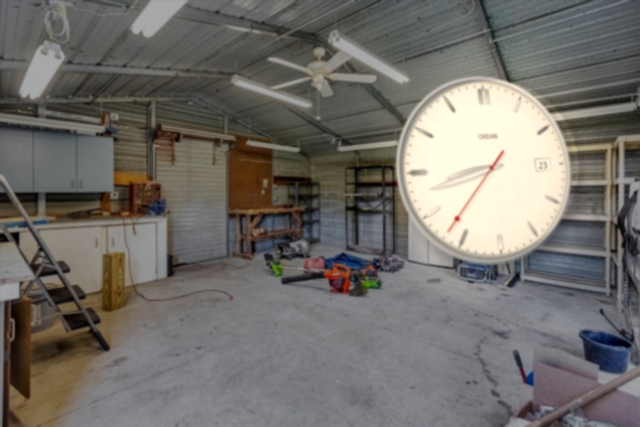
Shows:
8:42:37
